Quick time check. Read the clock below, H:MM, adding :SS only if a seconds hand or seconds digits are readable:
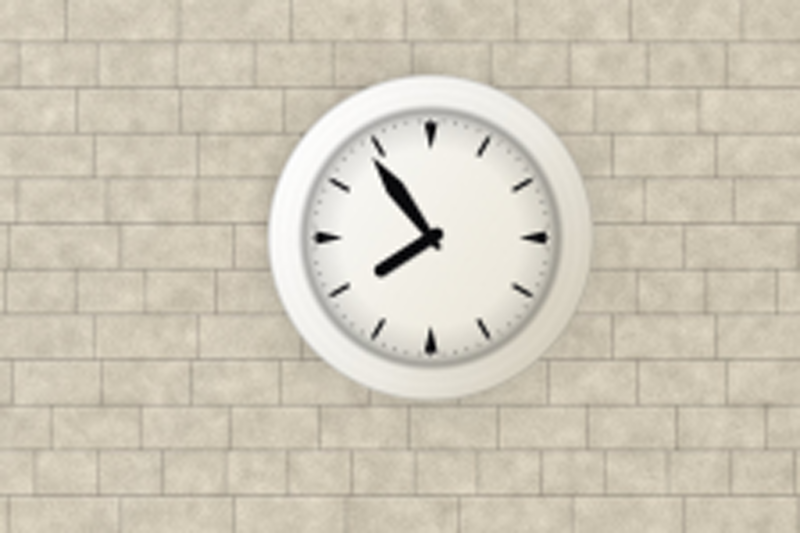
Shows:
7:54
